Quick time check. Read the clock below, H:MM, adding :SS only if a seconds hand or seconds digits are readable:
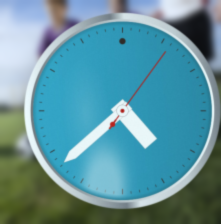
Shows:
4:38:06
